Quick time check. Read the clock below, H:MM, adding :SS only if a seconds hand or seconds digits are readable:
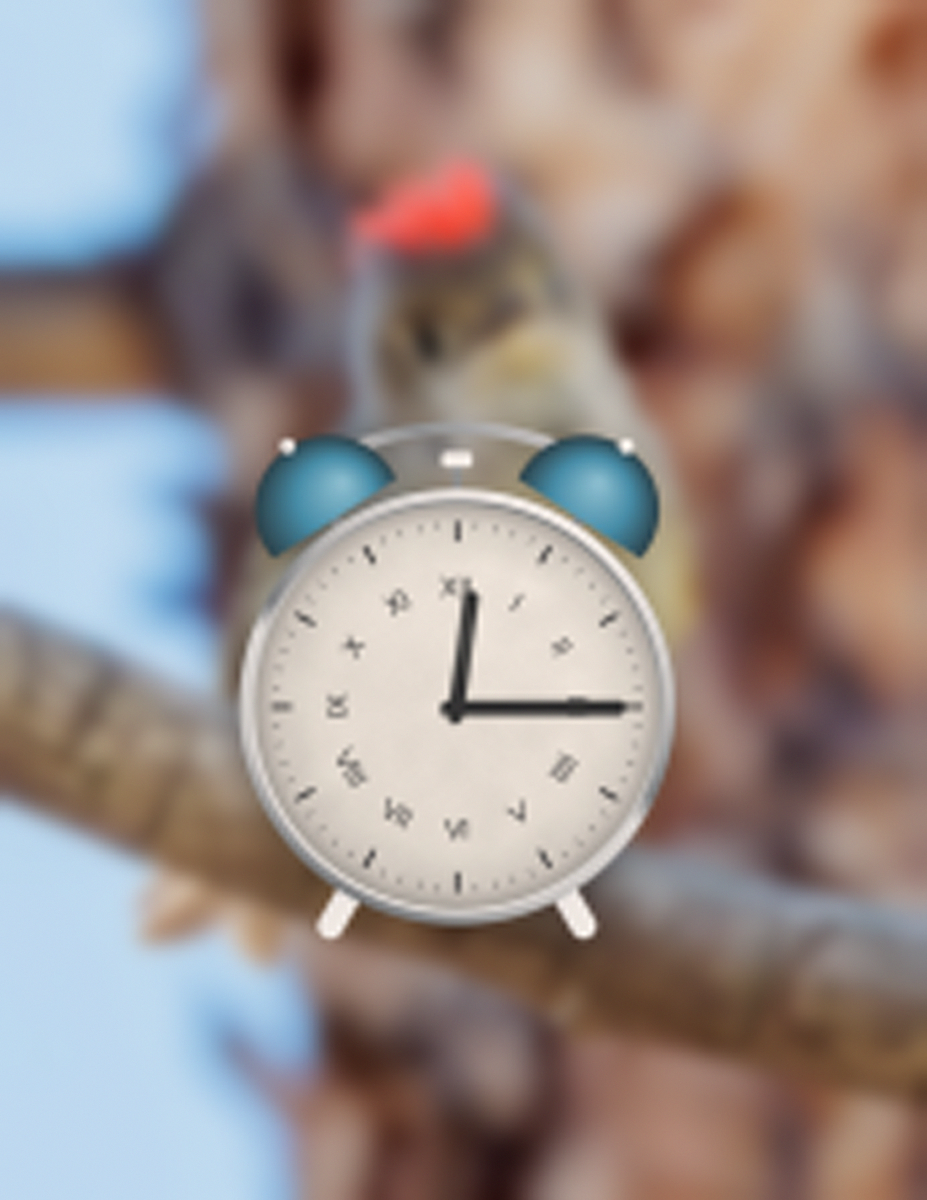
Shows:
12:15
